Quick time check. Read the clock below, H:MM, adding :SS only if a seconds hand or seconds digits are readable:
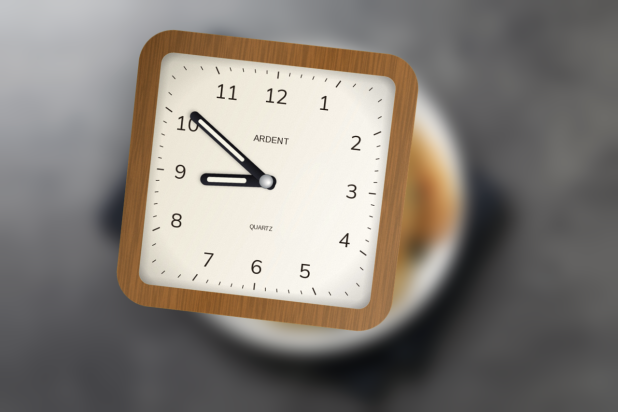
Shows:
8:51
